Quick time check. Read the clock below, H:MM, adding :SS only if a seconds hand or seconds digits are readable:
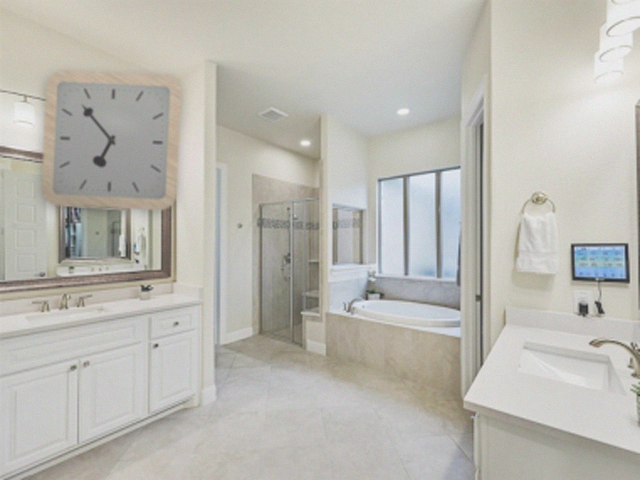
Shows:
6:53
